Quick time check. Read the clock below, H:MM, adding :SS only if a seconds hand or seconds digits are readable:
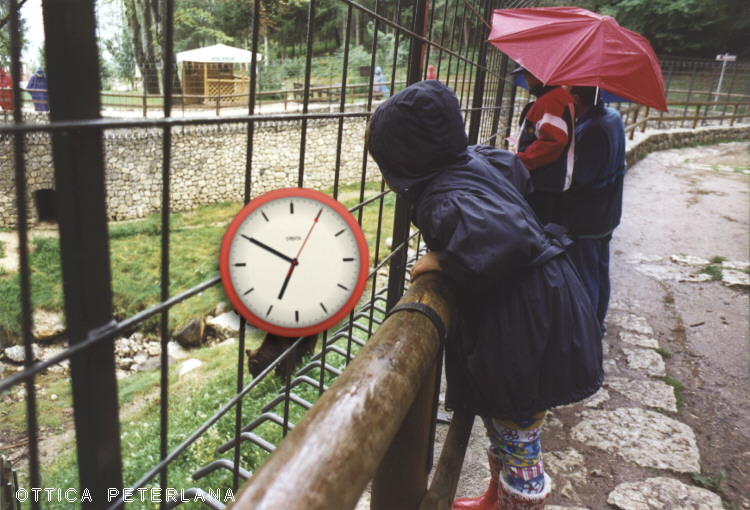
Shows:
6:50:05
